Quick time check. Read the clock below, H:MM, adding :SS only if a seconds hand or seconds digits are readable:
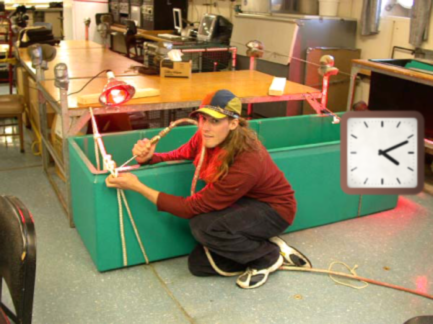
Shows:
4:11
